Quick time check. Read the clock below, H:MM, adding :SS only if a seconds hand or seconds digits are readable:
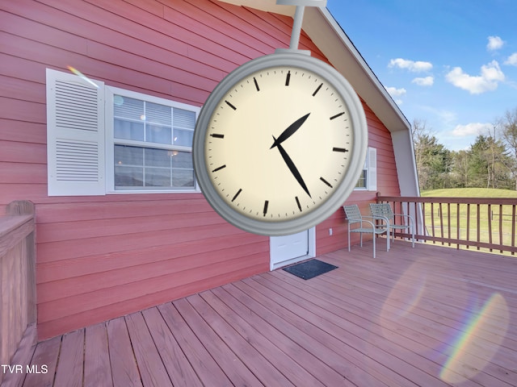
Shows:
1:23
